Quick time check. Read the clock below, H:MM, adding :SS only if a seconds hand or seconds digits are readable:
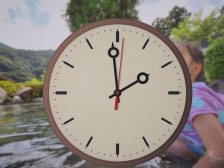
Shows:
1:59:01
